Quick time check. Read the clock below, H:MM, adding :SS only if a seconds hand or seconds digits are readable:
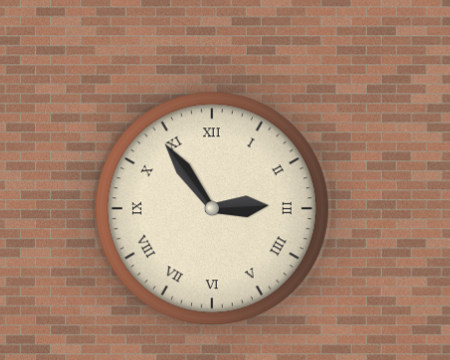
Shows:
2:54
